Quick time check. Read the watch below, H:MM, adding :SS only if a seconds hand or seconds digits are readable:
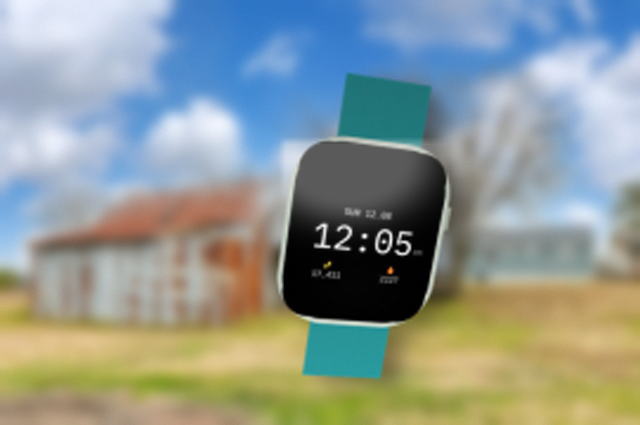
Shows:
12:05
